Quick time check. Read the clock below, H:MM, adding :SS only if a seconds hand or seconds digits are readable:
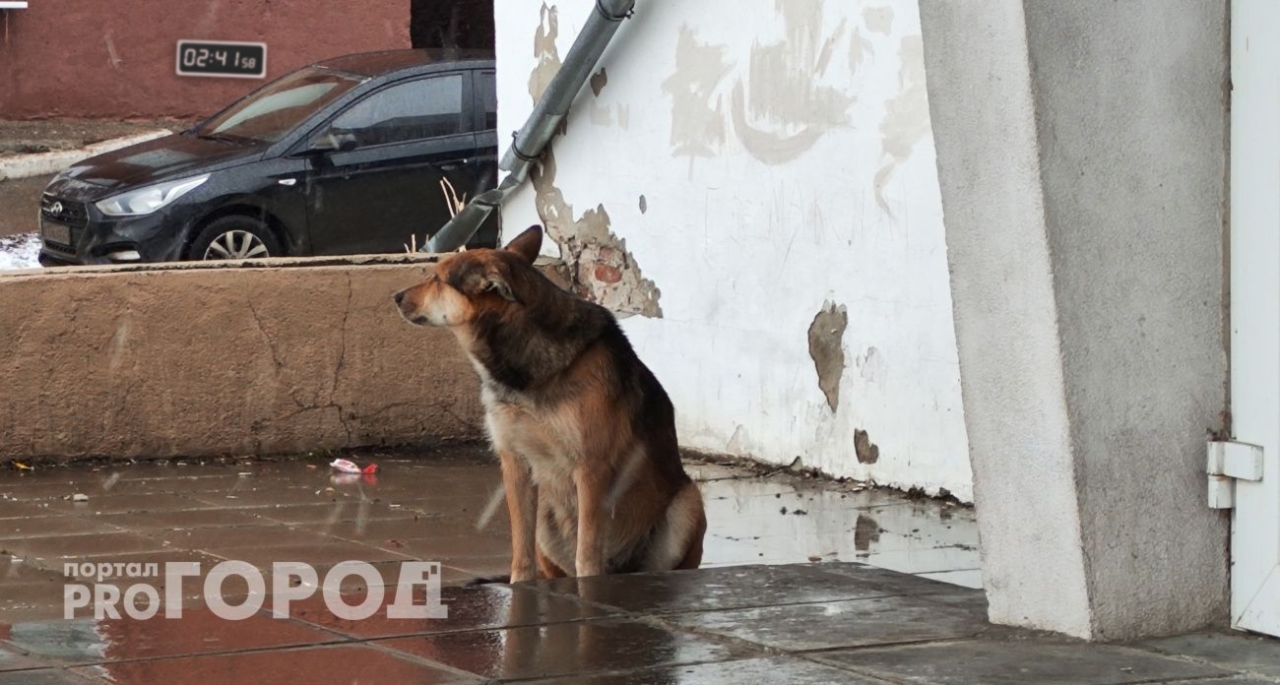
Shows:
2:41
